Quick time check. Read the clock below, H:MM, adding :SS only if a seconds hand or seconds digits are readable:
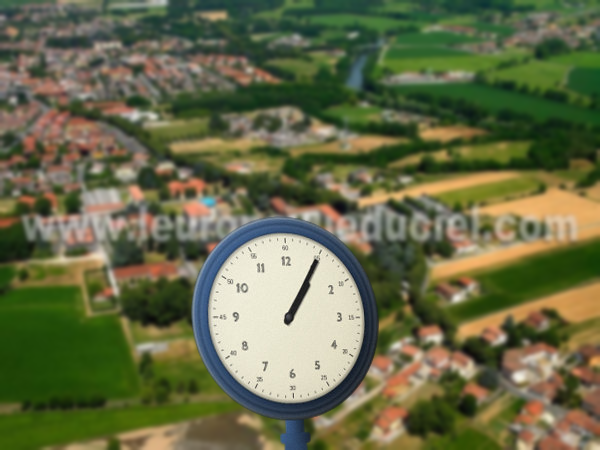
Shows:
1:05
